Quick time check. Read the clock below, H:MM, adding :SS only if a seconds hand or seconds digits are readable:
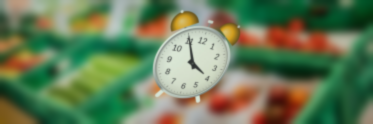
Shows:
3:55
